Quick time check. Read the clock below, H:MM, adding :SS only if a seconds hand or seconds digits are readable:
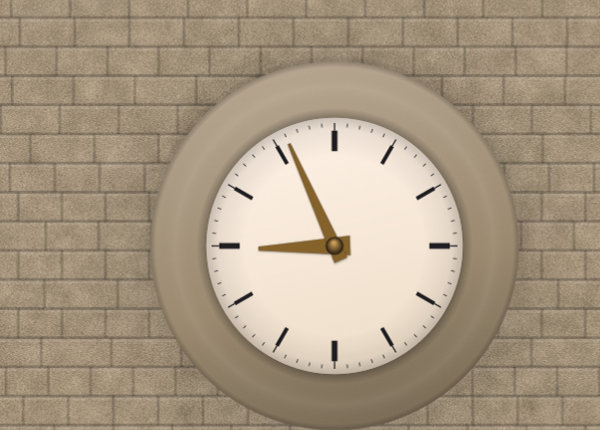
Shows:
8:56
